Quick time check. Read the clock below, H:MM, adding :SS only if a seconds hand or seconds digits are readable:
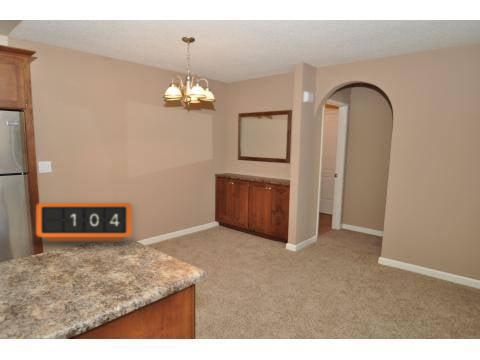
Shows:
1:04
